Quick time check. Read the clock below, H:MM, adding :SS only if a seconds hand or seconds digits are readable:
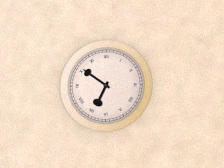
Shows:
6:51
